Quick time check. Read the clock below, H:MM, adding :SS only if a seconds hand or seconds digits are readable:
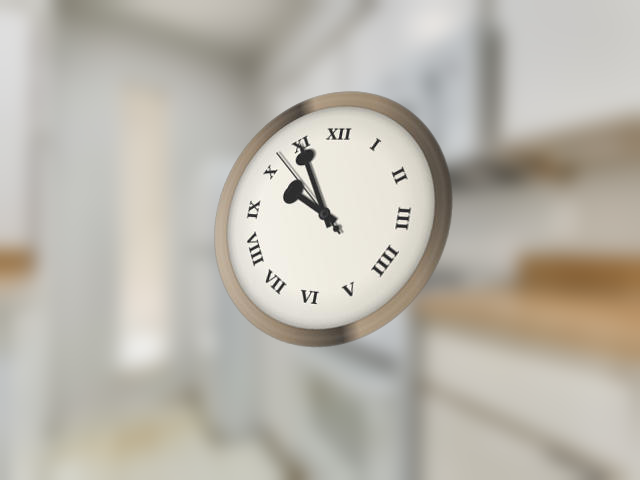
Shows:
9:54:52
